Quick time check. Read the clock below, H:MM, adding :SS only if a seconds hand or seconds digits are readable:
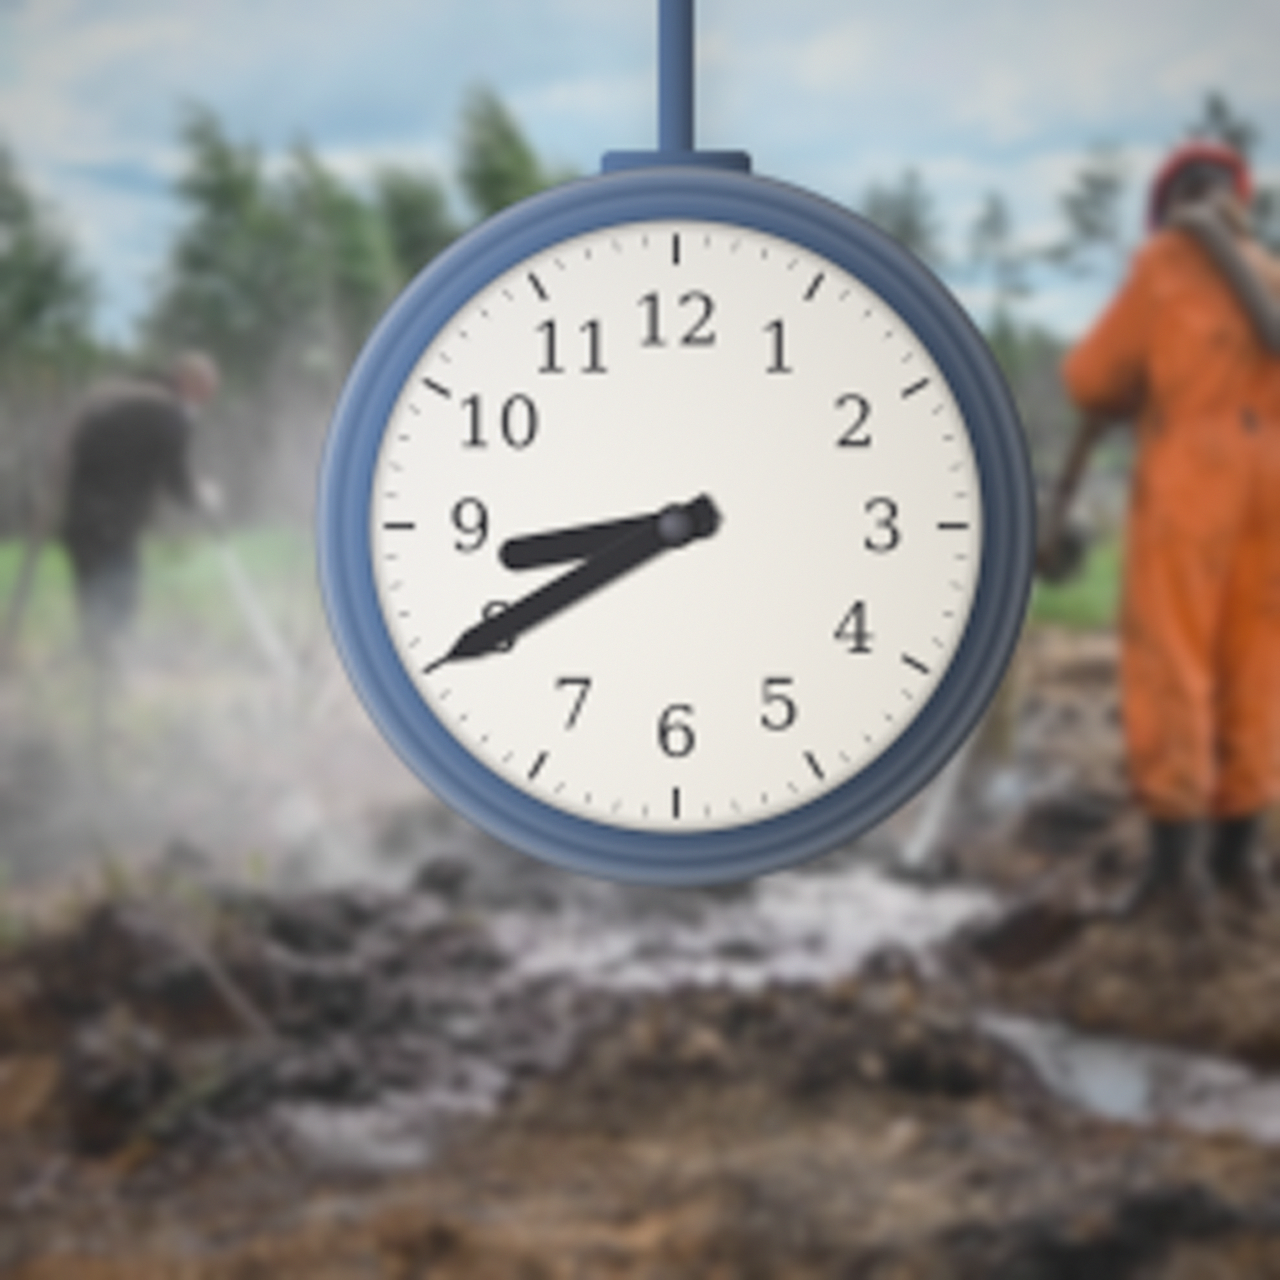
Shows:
8:40
